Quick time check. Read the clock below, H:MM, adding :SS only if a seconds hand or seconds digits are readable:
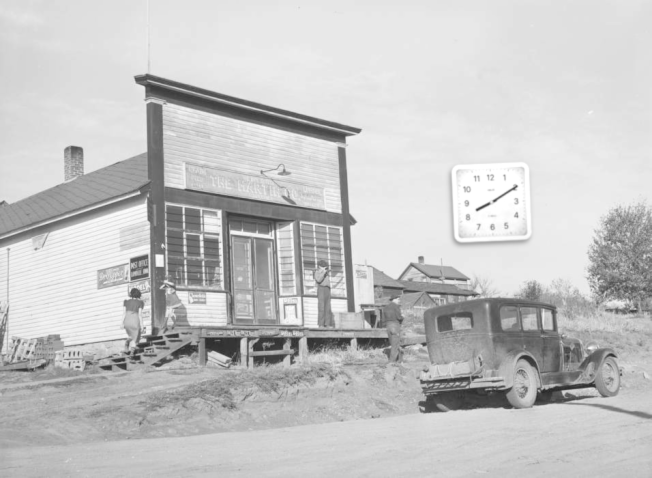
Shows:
8:10
